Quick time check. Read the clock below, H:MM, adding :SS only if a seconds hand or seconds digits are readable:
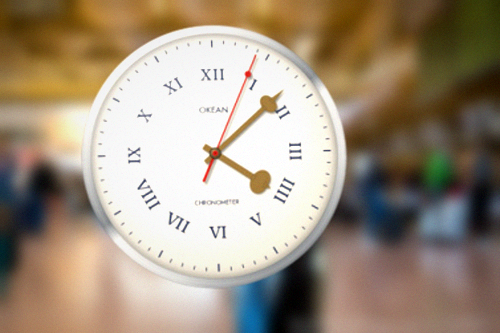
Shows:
4:08:04
